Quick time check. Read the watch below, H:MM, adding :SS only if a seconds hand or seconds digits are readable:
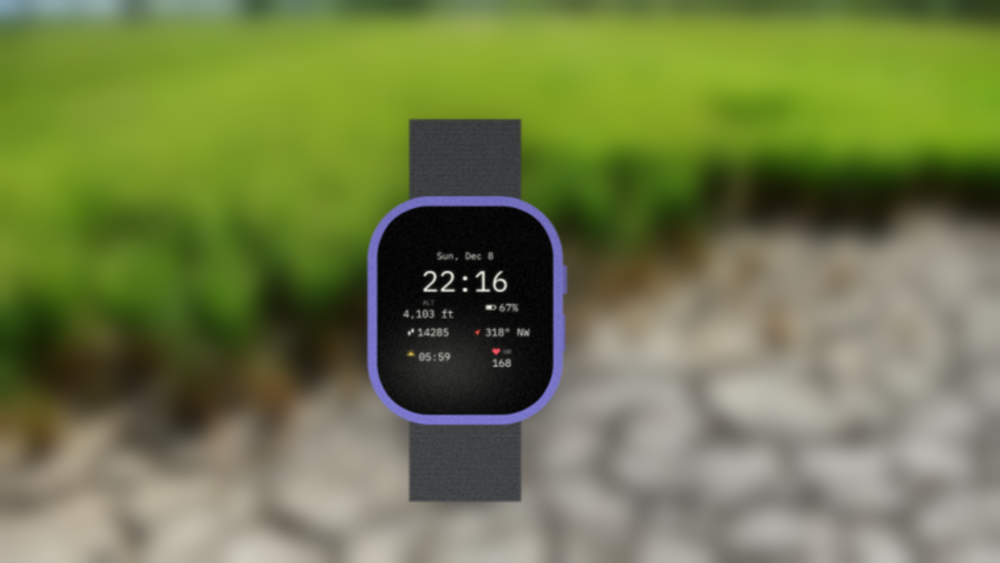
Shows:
22:16
